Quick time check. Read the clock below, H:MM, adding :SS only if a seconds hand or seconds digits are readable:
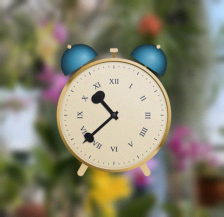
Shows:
10:38
